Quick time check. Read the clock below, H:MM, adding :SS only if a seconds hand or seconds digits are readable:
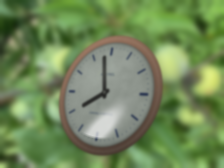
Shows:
7:58
